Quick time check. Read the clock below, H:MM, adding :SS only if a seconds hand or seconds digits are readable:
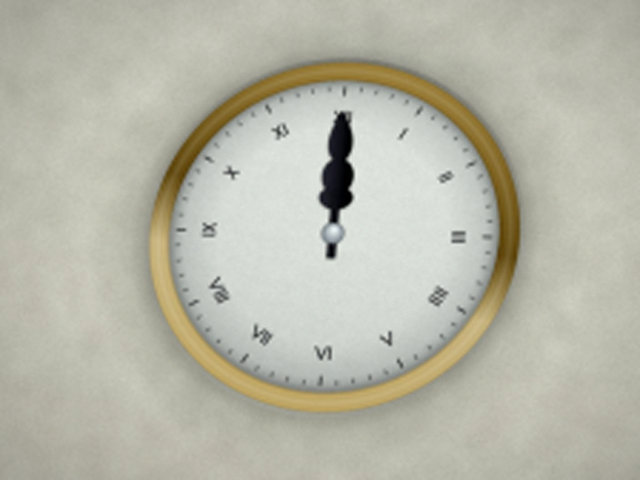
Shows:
12:00
